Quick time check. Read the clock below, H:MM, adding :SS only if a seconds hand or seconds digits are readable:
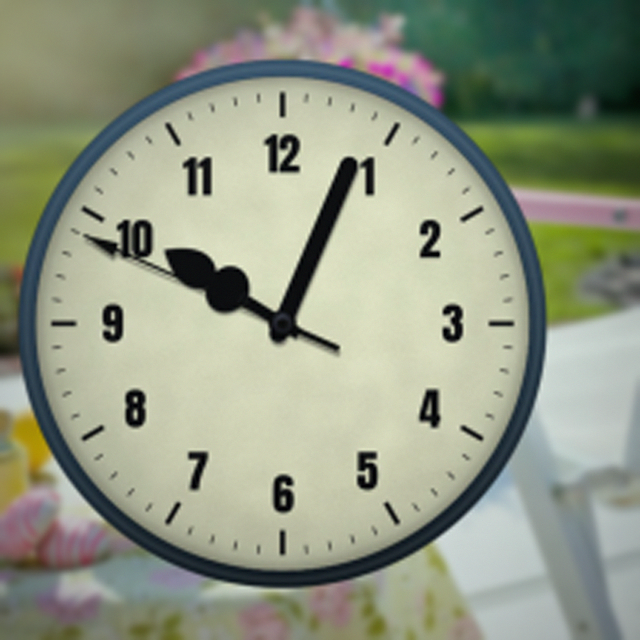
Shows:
10:03:49
